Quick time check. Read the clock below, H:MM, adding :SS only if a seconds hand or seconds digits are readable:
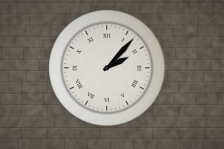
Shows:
2:07
